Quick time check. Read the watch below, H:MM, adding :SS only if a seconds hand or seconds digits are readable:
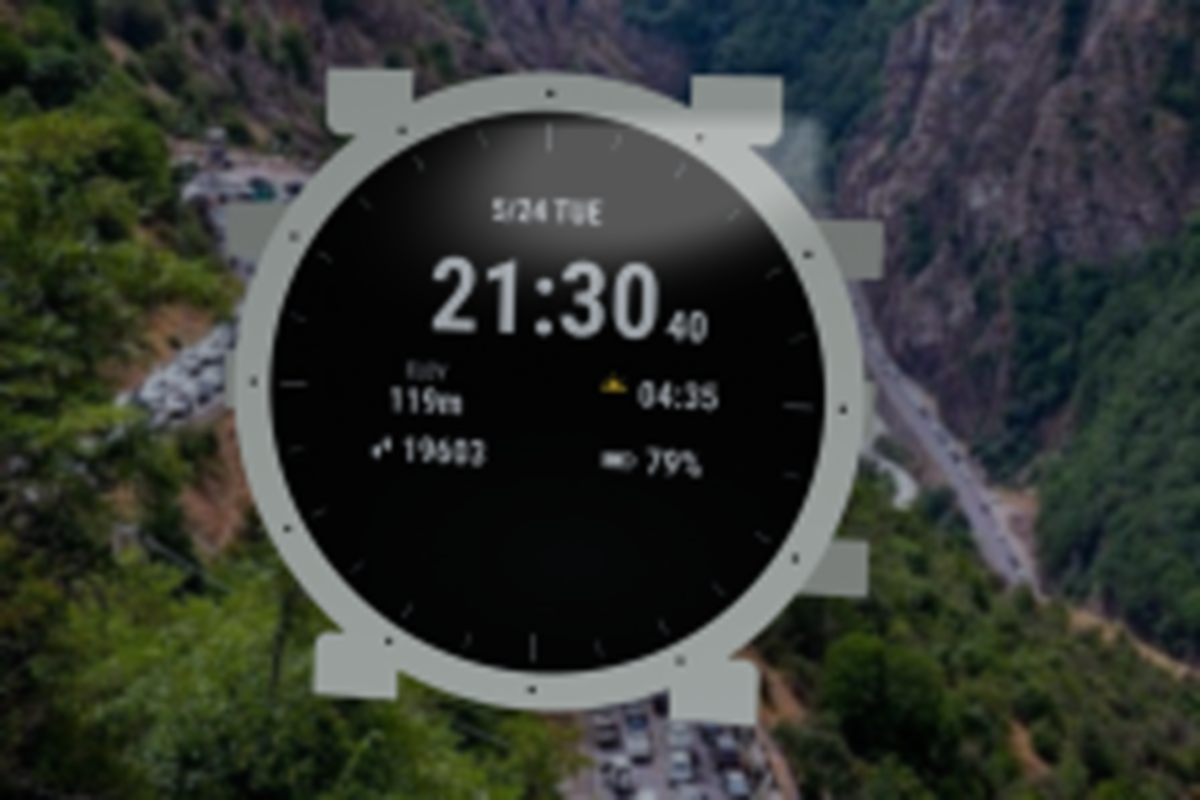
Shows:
21:30:40
